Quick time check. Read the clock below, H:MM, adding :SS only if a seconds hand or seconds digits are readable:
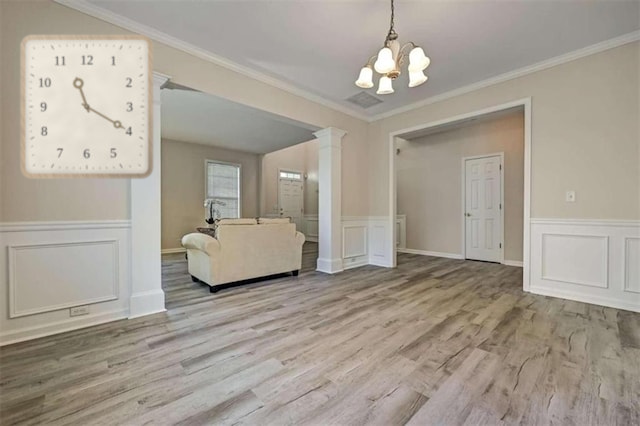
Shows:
11:20
